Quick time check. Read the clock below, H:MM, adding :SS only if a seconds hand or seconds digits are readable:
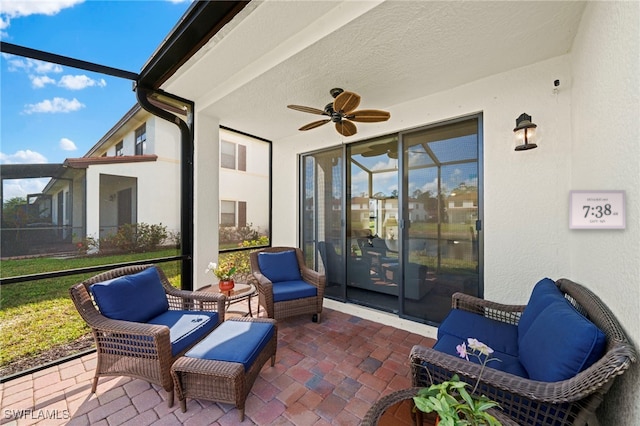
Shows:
7:38
